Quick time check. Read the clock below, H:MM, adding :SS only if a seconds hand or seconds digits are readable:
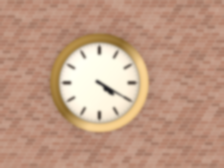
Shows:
4:20
